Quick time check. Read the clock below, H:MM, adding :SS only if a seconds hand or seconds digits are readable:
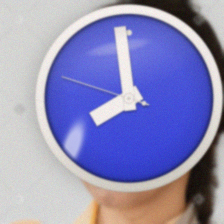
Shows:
7:58:48
